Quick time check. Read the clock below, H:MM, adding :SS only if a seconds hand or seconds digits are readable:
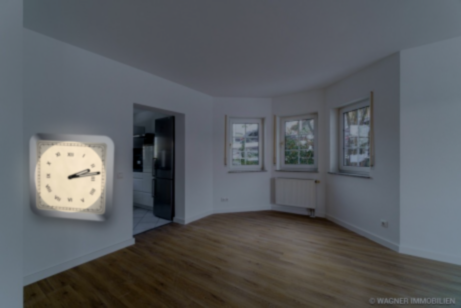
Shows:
2:13
